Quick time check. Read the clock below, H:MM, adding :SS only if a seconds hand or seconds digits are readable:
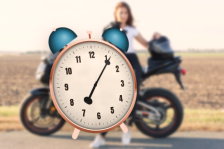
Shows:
7:06
